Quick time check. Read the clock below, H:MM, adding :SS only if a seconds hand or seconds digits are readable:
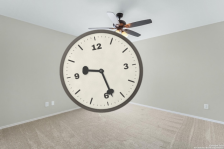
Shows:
9:28
